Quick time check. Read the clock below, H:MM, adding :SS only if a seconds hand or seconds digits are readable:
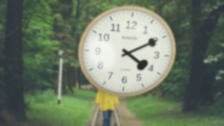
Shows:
4:10
